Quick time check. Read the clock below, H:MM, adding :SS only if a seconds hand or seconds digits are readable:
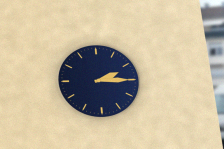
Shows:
2:15
